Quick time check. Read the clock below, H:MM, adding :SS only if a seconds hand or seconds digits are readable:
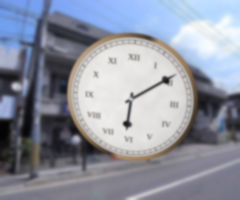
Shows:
6:09
